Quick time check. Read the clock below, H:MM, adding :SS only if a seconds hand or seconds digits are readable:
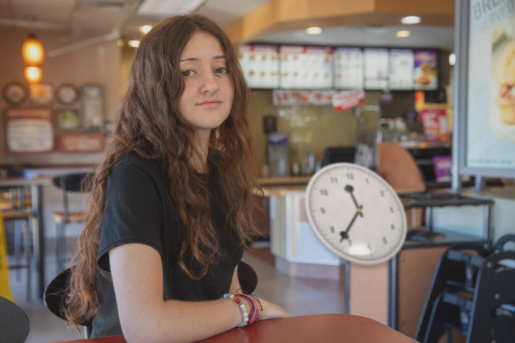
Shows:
11:37
